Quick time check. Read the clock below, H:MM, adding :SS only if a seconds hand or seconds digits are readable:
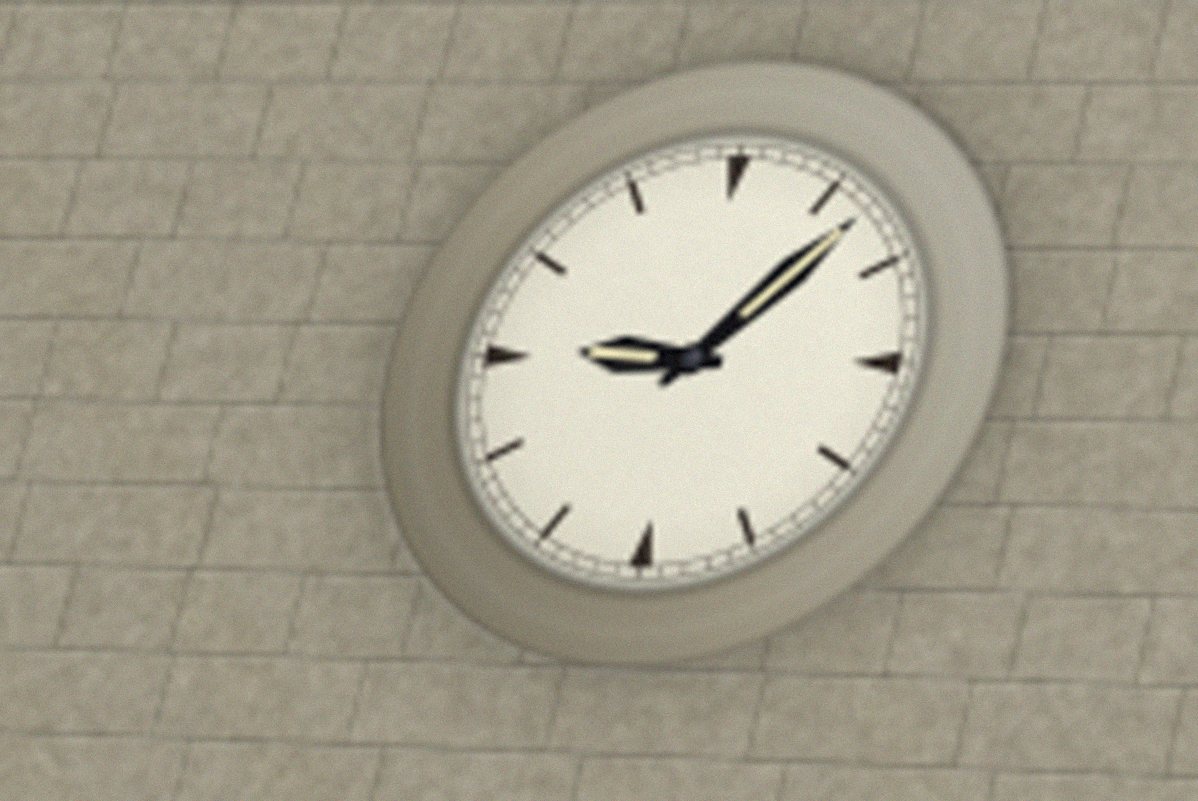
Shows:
9:07
